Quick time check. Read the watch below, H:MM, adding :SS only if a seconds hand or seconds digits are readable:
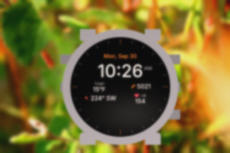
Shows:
10:26
